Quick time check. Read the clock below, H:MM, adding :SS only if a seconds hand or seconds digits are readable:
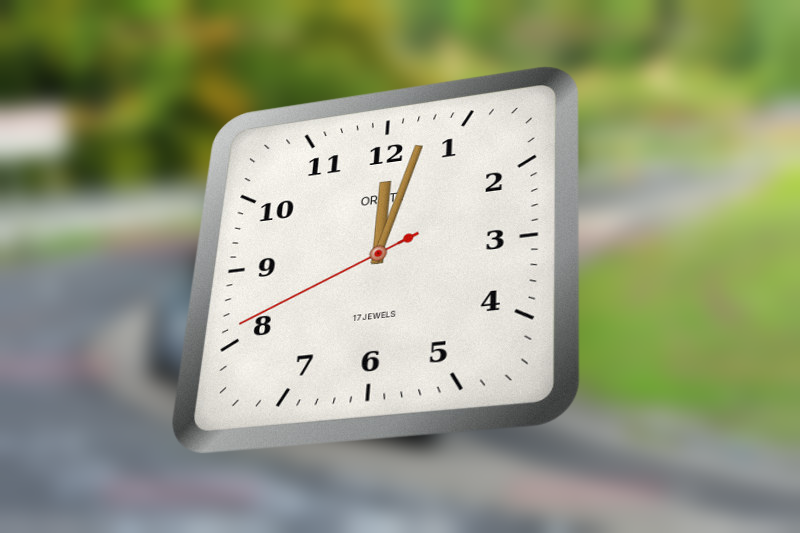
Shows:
12:02:41
